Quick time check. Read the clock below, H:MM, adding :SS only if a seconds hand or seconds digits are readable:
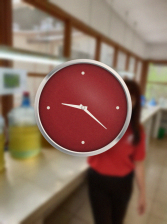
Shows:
9:22
